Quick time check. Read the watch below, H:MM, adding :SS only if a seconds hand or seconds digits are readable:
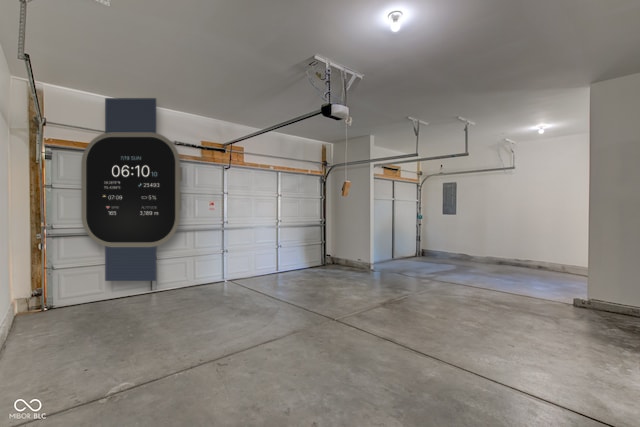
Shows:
6:10
